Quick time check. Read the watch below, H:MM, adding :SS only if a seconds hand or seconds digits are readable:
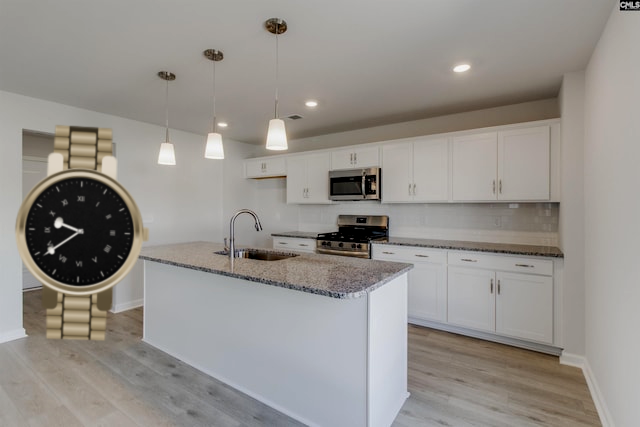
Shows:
9:39
